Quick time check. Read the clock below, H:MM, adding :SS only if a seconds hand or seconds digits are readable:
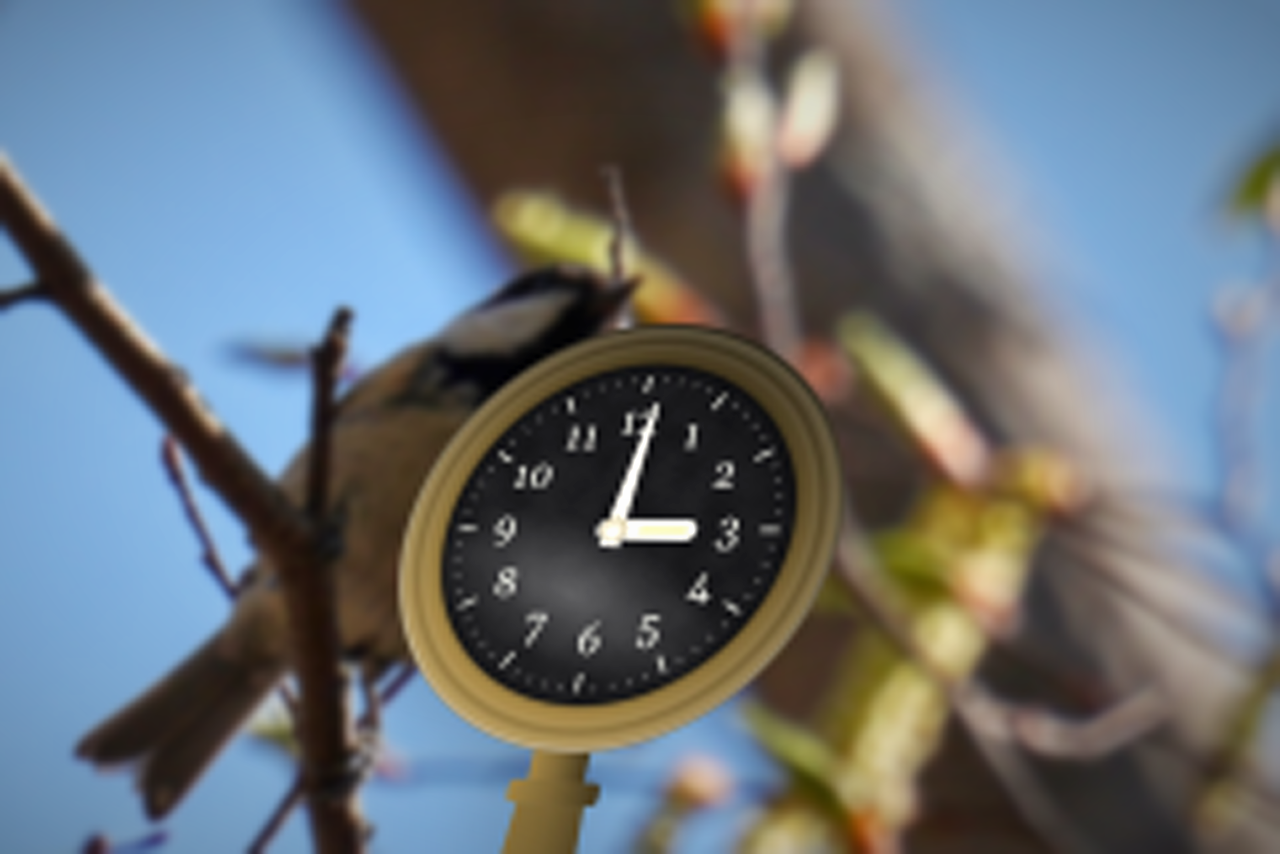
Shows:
3:01
